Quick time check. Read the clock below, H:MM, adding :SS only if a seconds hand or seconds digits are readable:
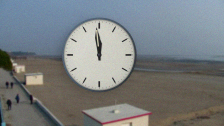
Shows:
11:59
